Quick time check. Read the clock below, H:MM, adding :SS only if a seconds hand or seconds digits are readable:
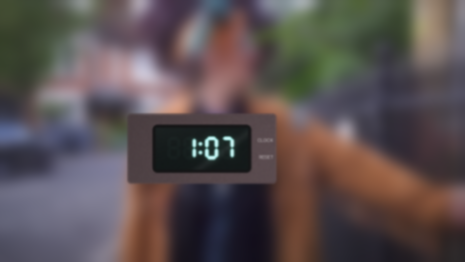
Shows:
1:07
